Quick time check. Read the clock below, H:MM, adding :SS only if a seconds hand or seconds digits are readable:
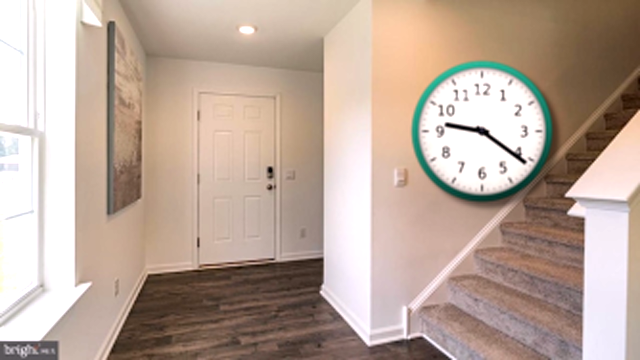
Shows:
9:21
